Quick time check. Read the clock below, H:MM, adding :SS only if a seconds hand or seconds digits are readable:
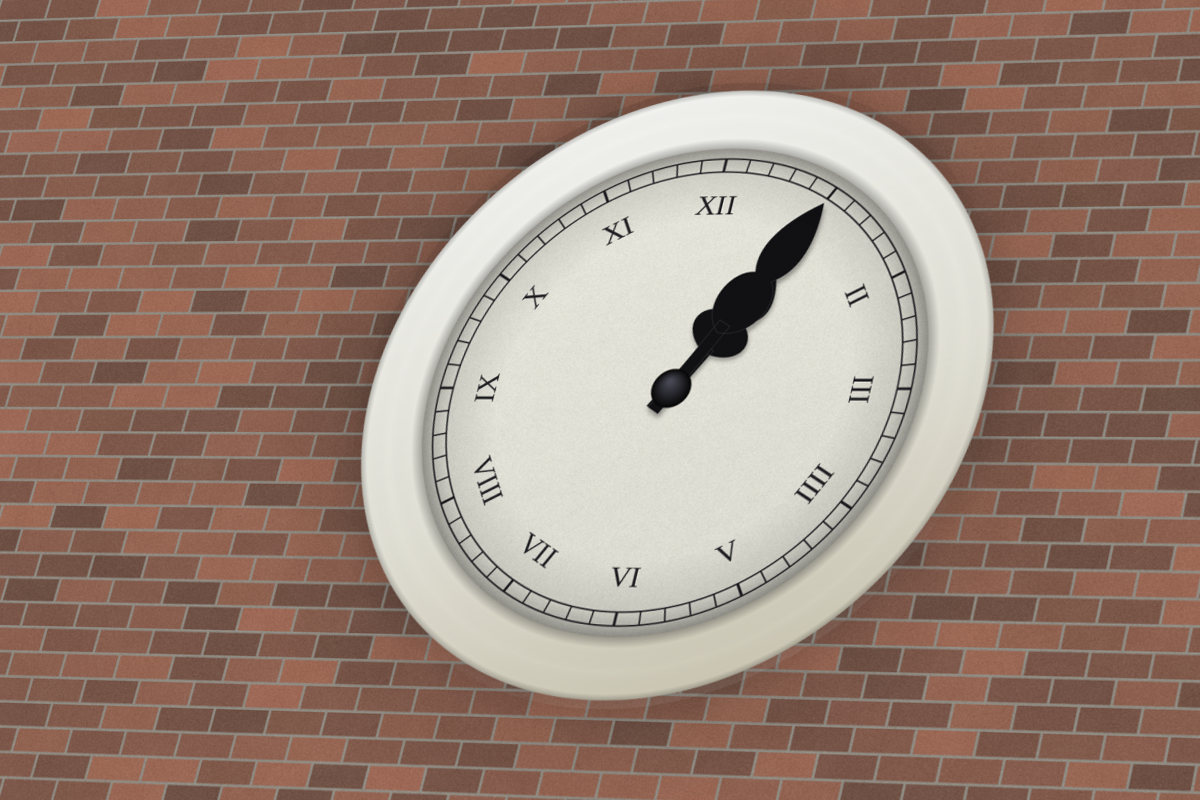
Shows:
1:05
